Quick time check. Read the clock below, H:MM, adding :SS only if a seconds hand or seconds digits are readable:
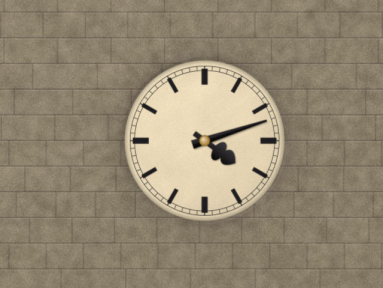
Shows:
4:12
